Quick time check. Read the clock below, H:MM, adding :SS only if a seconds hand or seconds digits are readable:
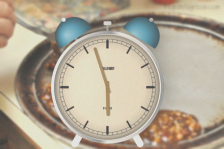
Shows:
5:57
